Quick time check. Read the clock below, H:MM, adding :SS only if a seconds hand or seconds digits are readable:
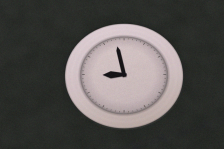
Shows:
8:58
